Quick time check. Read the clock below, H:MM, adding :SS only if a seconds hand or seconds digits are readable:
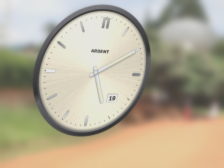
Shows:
5:10
